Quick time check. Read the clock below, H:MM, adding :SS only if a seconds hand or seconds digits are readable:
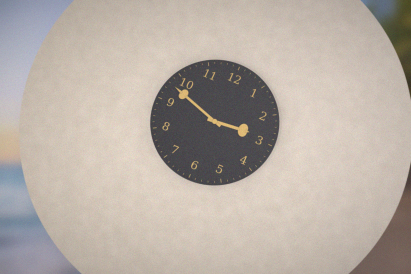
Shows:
2:48
